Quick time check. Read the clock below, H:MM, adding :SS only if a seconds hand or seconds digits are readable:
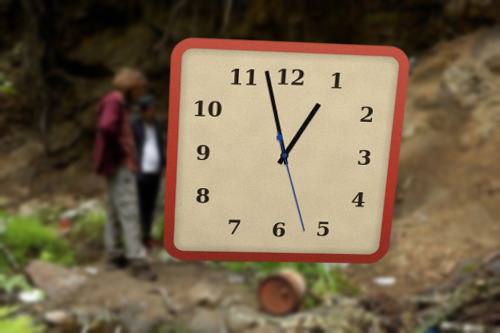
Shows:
12:57:27
